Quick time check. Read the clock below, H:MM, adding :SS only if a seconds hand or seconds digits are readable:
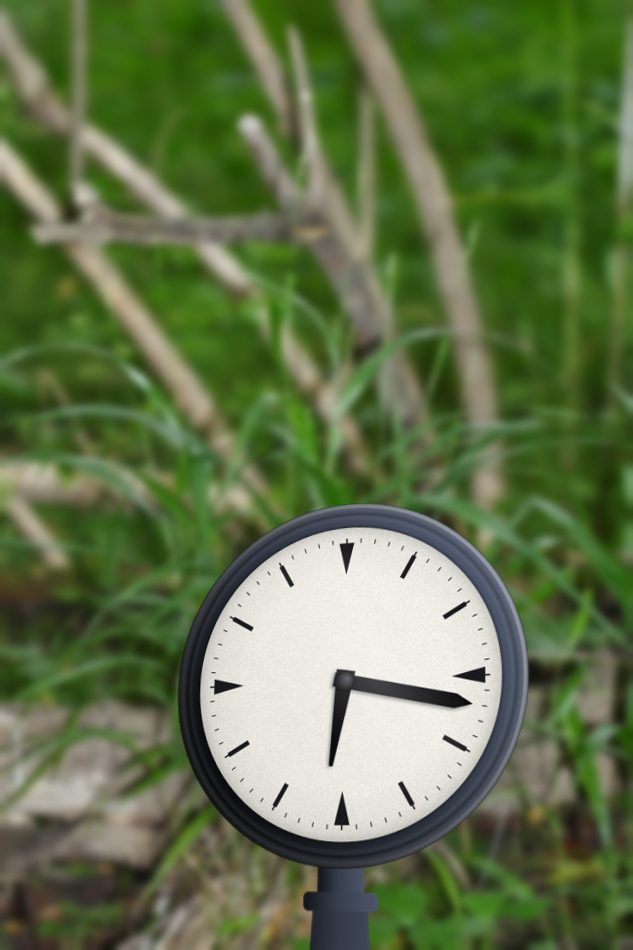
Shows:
6:17
